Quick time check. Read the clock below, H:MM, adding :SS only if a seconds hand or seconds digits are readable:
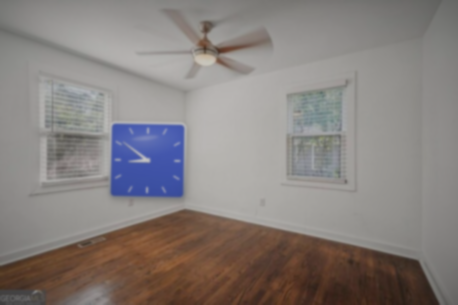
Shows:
8:51
